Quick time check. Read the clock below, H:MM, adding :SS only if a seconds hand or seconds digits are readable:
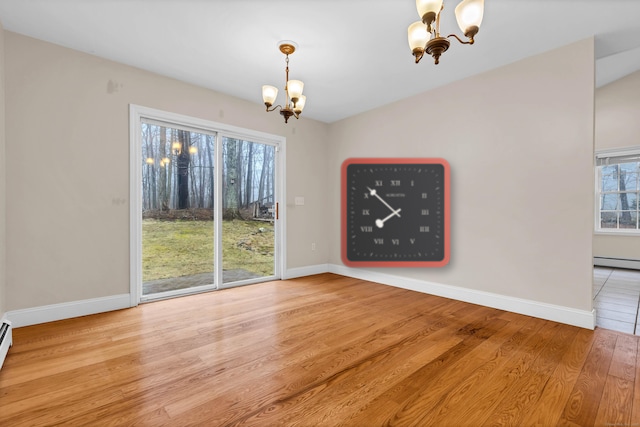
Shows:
7:52
